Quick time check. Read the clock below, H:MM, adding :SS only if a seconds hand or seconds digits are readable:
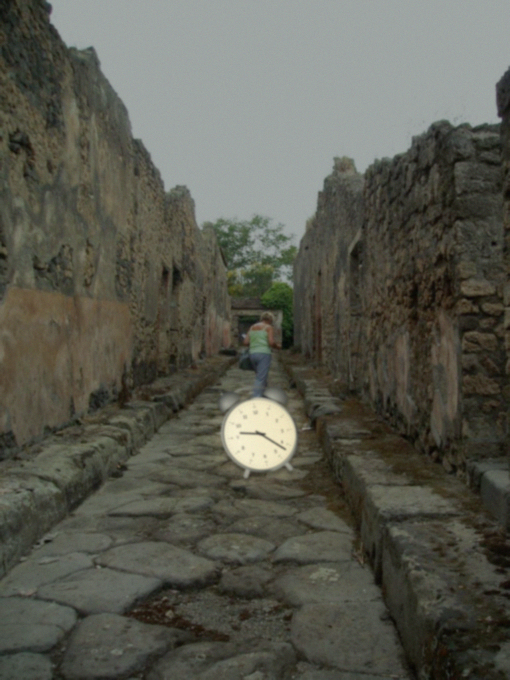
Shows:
9:22
